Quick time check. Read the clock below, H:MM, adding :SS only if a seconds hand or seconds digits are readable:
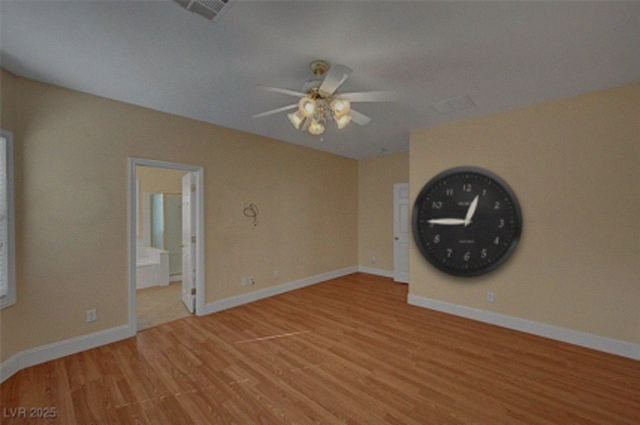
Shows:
12:45
